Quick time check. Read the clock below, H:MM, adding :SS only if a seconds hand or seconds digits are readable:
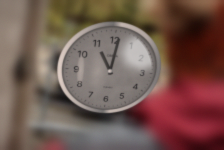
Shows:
11:01
